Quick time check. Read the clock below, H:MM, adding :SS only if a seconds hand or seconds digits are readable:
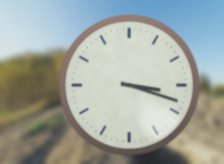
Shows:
3:18
